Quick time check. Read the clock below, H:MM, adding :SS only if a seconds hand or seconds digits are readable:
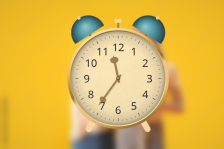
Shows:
11:36
